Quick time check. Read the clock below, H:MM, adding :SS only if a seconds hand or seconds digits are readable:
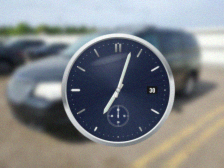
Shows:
7:03
